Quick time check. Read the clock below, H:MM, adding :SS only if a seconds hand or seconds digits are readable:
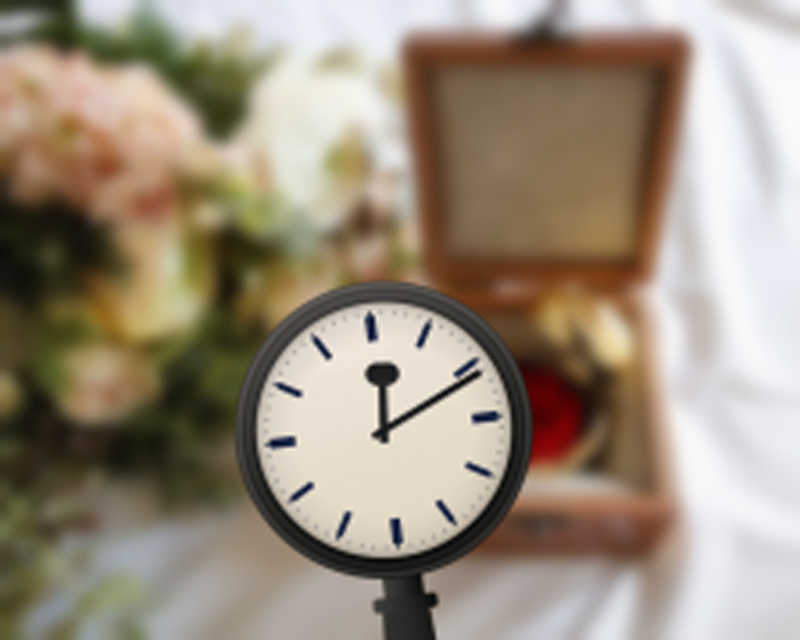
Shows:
12:11
